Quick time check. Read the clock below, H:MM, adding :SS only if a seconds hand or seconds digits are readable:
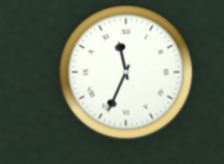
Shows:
11:34
